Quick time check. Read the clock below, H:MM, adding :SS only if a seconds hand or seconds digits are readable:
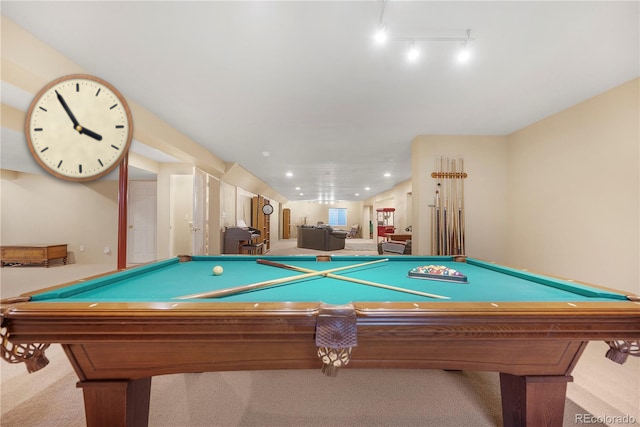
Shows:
3:55
